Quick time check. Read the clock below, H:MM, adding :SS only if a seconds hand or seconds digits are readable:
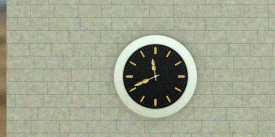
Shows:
11:41
